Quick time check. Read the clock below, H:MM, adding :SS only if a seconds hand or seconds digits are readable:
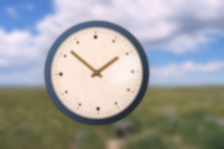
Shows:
1:52
